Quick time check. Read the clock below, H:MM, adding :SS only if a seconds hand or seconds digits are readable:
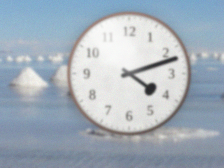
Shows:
4:12
